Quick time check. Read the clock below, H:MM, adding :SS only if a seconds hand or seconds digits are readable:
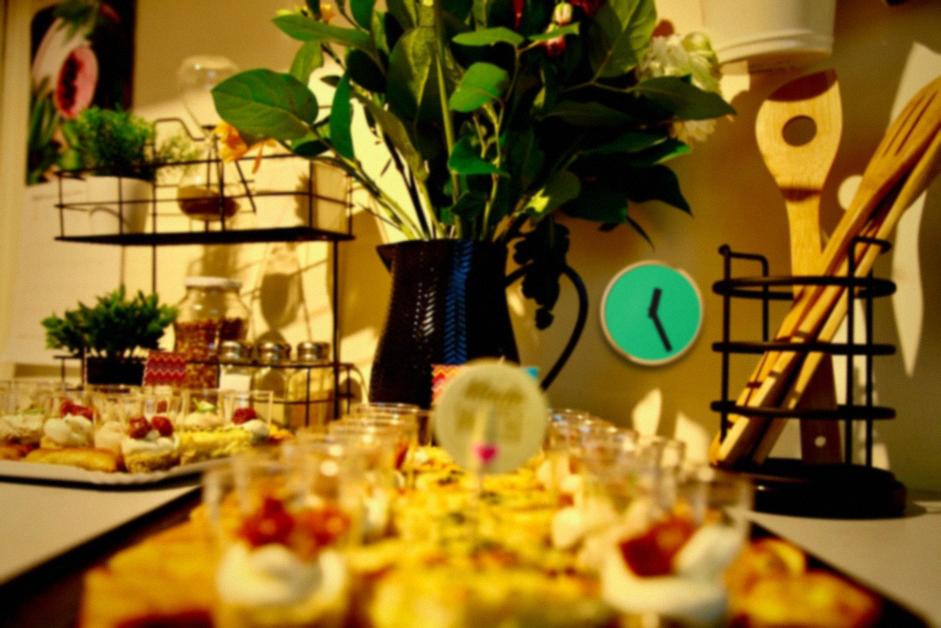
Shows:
12:26
